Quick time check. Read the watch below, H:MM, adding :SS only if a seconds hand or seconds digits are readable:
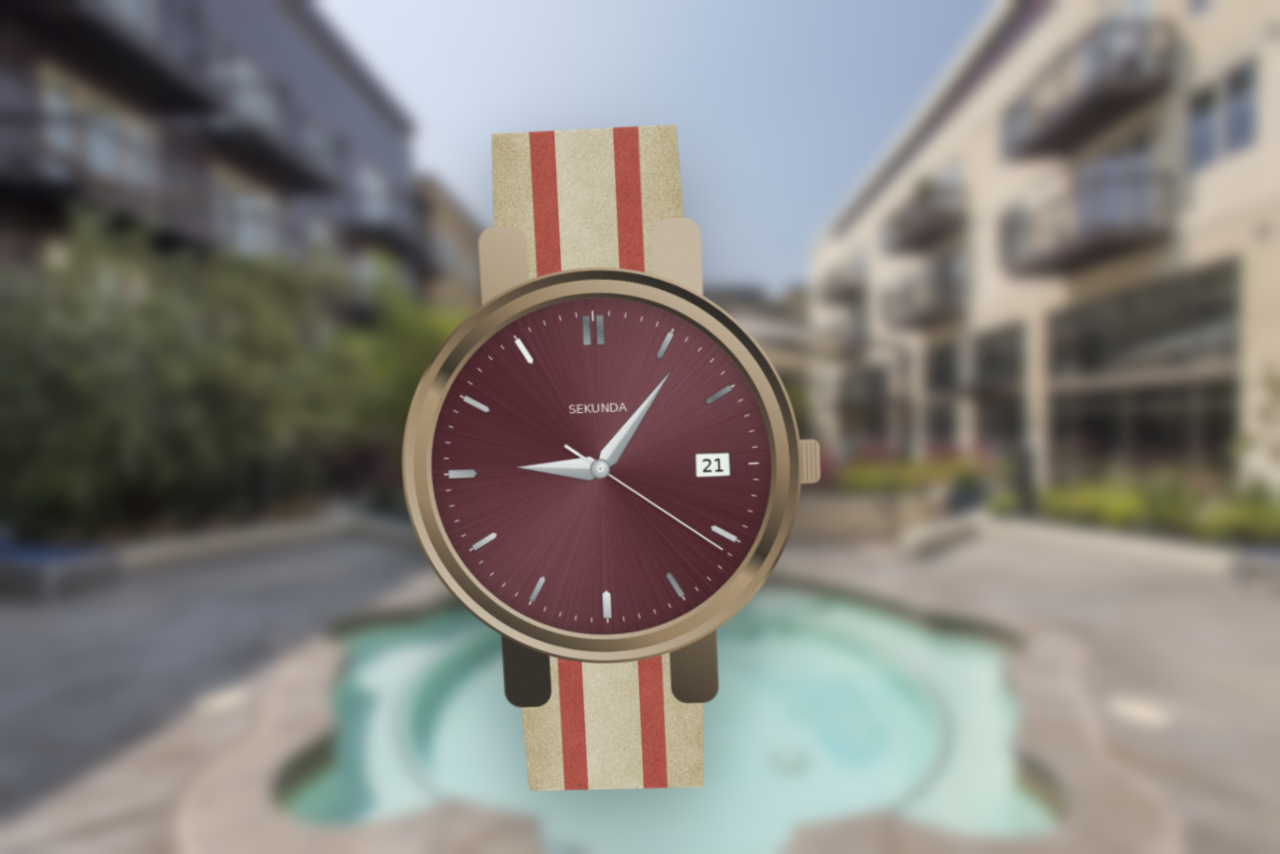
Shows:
9:06:21
